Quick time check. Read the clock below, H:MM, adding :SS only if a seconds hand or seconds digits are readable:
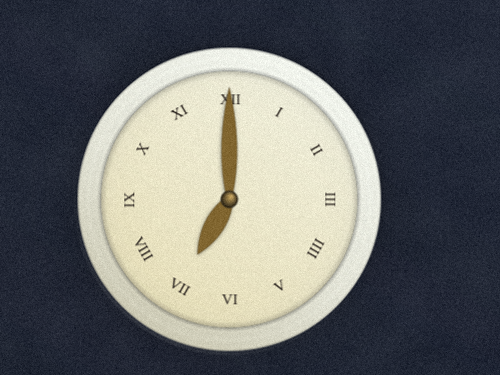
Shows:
7:00
